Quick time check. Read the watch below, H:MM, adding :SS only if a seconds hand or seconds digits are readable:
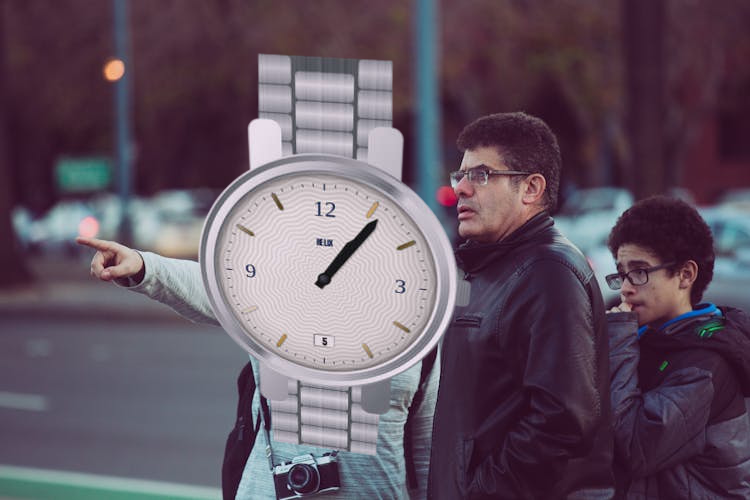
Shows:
1:06
